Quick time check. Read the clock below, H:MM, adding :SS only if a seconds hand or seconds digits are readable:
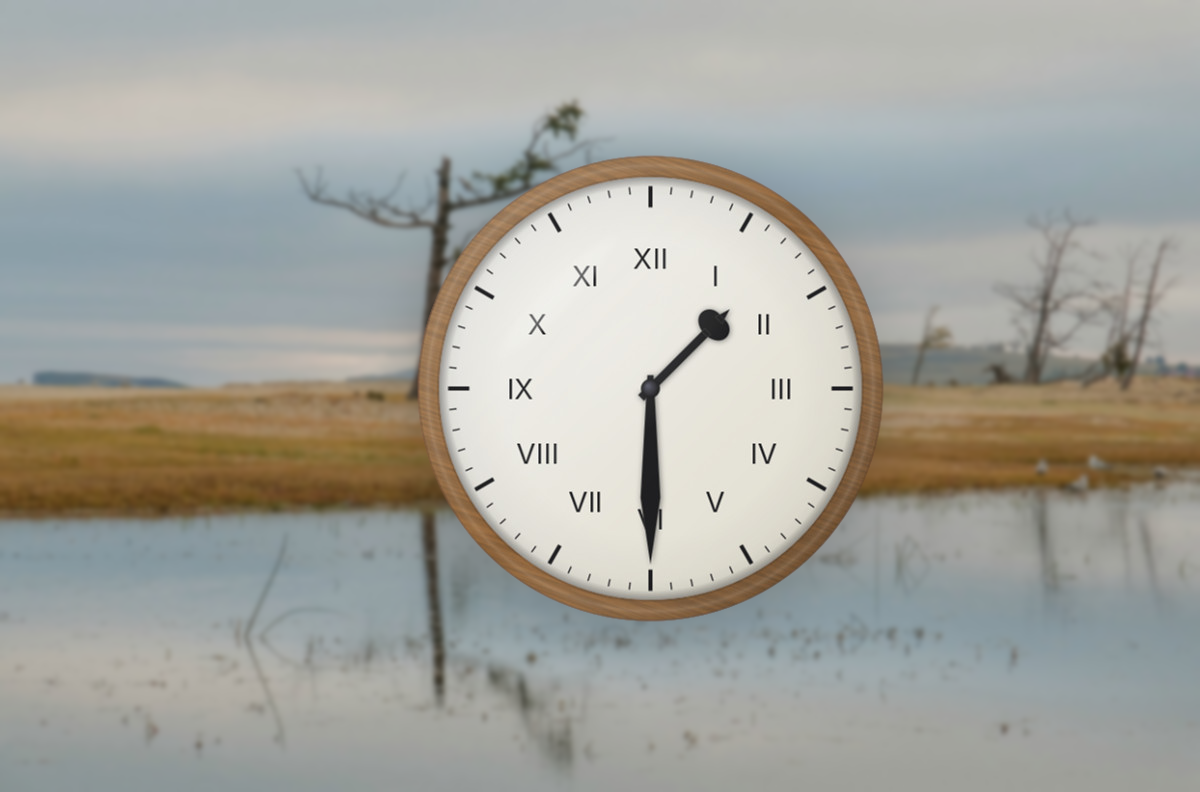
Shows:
1:30
